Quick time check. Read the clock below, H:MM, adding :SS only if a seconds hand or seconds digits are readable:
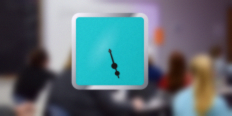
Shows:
5:27
